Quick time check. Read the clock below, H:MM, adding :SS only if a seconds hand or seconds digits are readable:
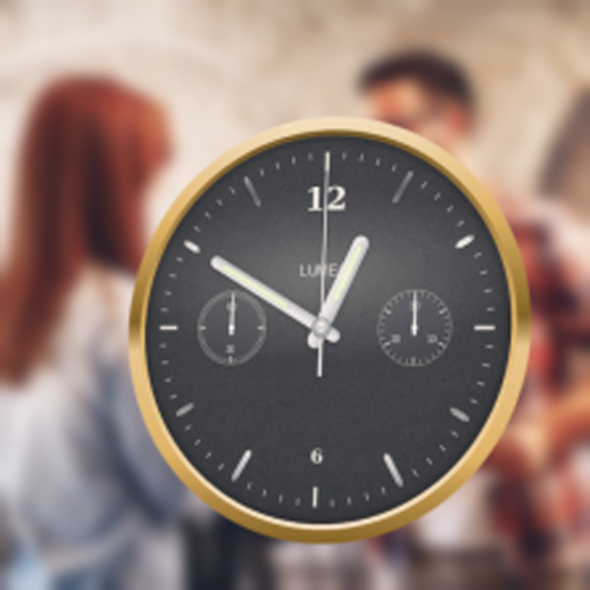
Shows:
12:50
